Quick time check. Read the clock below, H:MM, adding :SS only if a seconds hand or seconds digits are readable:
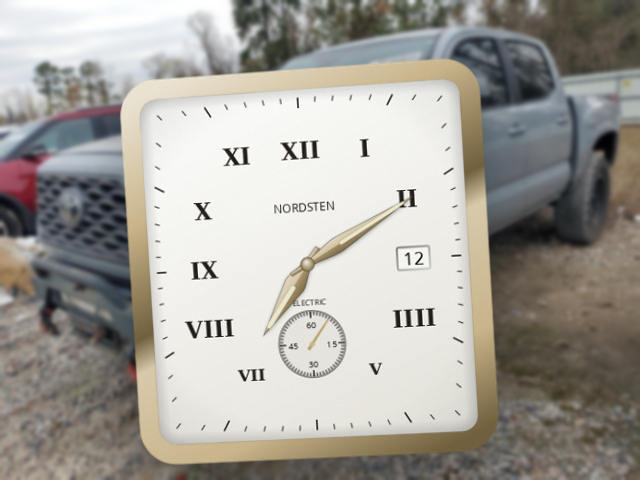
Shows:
7:10:06
